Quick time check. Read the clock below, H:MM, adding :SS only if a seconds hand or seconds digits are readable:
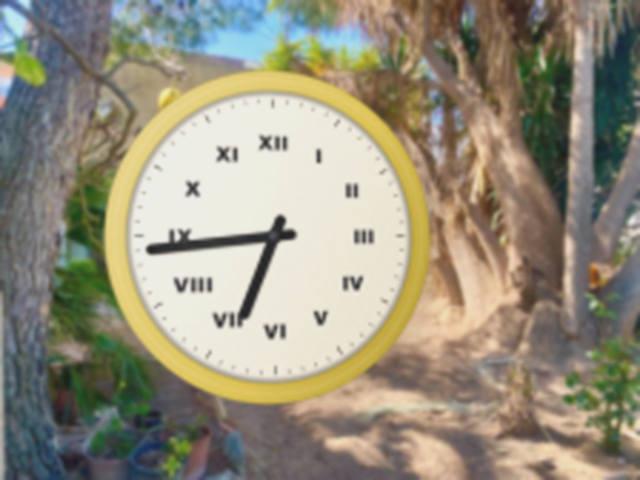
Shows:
6:44
